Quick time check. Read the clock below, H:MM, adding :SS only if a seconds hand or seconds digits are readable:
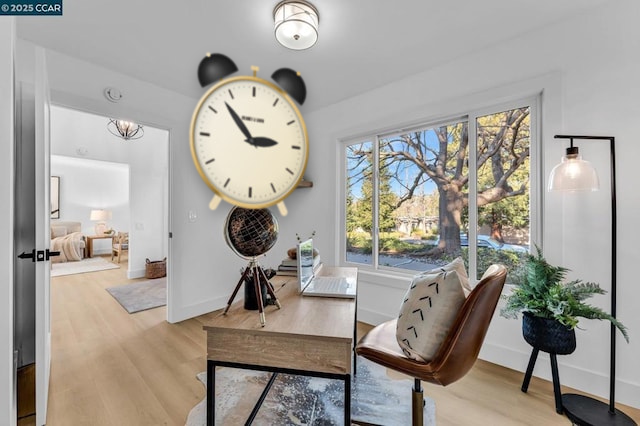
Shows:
2:53
